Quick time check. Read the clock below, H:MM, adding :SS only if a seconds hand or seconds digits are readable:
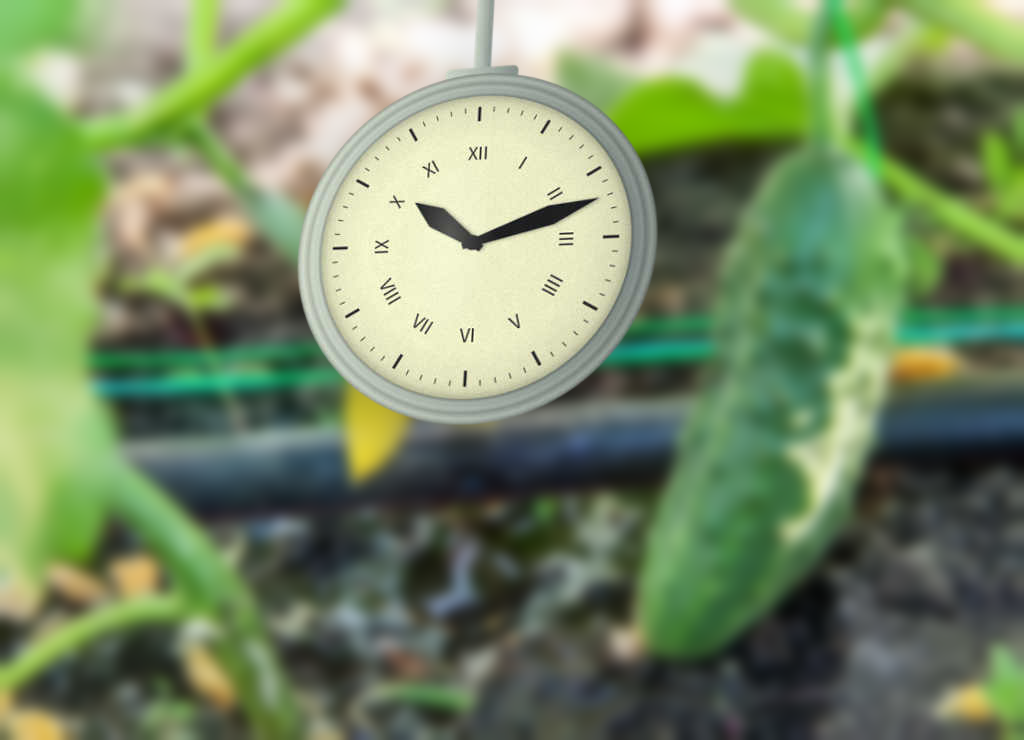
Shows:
10:12
